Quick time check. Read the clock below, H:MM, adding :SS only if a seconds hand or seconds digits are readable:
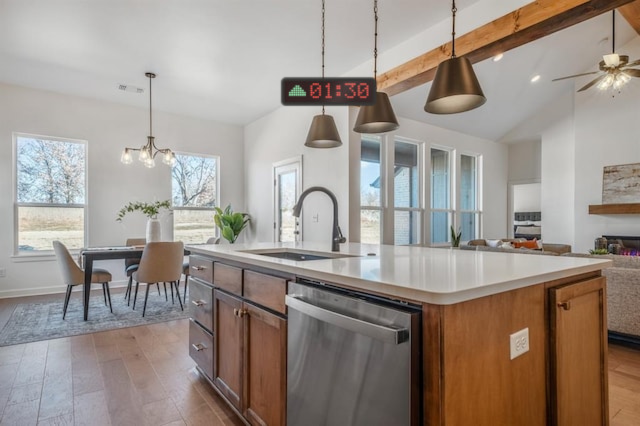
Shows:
1:30
